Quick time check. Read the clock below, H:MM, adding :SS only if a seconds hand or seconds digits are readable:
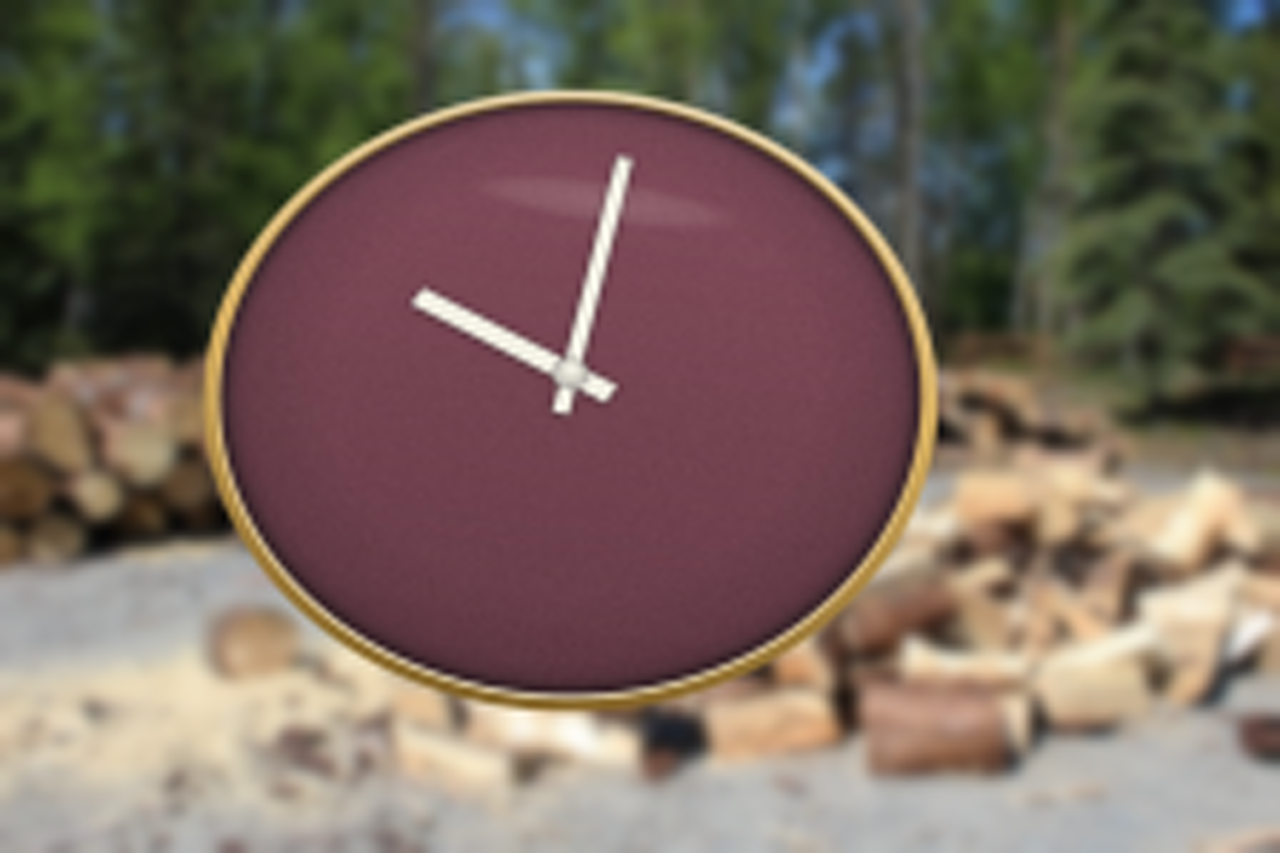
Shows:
10:02
